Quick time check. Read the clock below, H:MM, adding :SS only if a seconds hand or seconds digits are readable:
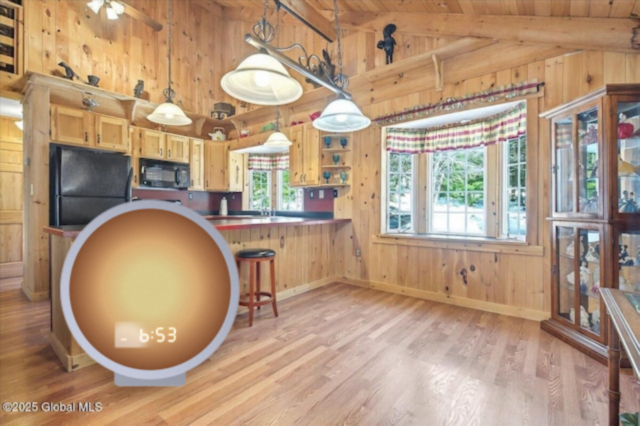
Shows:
6:53
